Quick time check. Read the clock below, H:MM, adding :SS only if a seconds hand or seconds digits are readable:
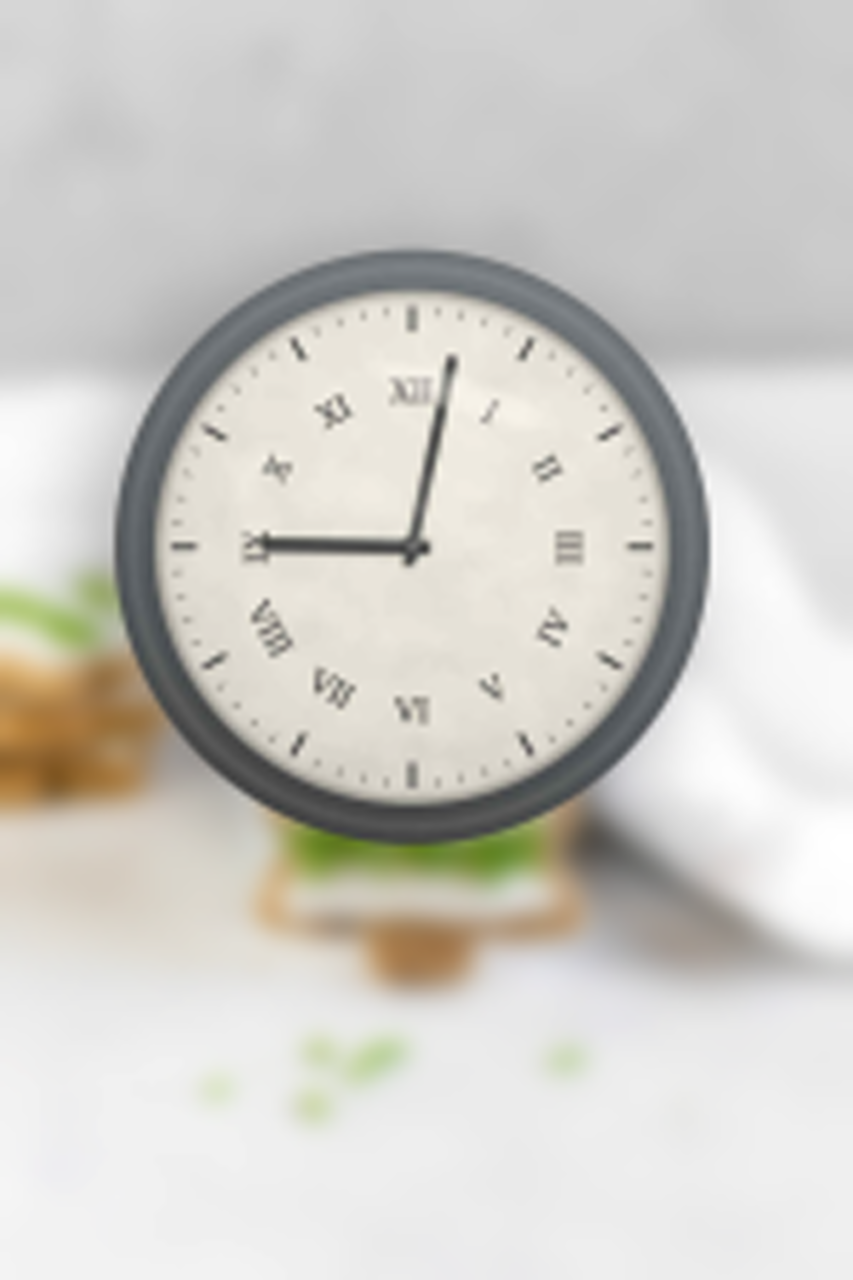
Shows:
9:02
